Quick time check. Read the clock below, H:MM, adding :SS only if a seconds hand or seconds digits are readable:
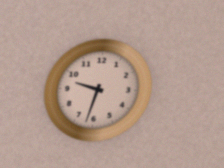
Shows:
9:32
